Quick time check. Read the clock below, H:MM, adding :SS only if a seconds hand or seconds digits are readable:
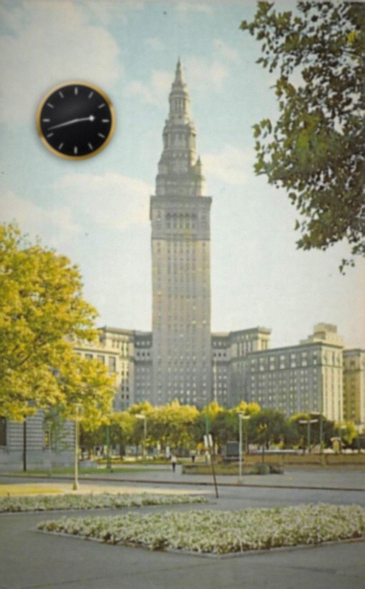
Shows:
2:42
